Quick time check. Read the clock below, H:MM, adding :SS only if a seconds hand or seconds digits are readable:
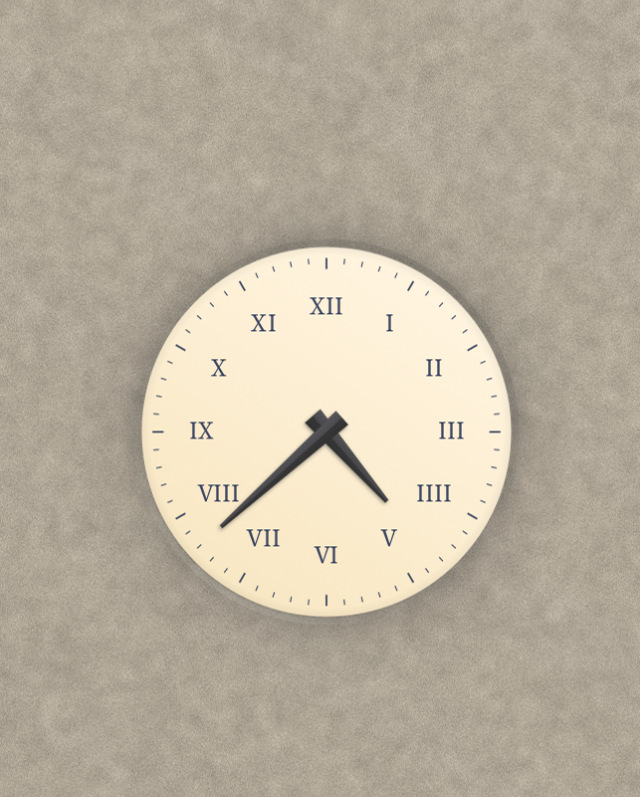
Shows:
4:38
